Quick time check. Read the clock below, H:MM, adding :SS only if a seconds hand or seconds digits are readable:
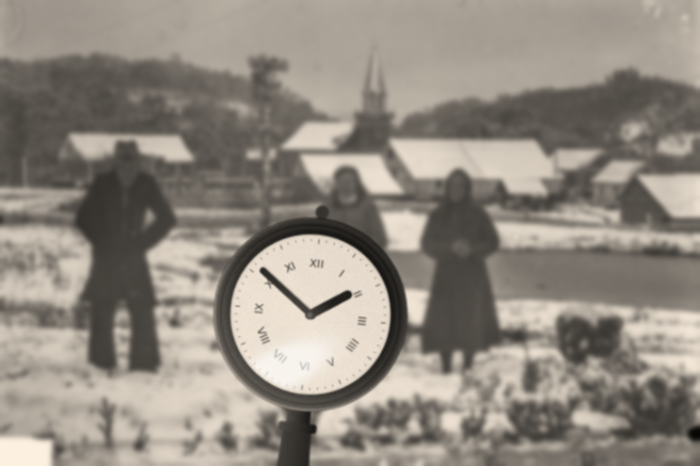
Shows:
1:51
